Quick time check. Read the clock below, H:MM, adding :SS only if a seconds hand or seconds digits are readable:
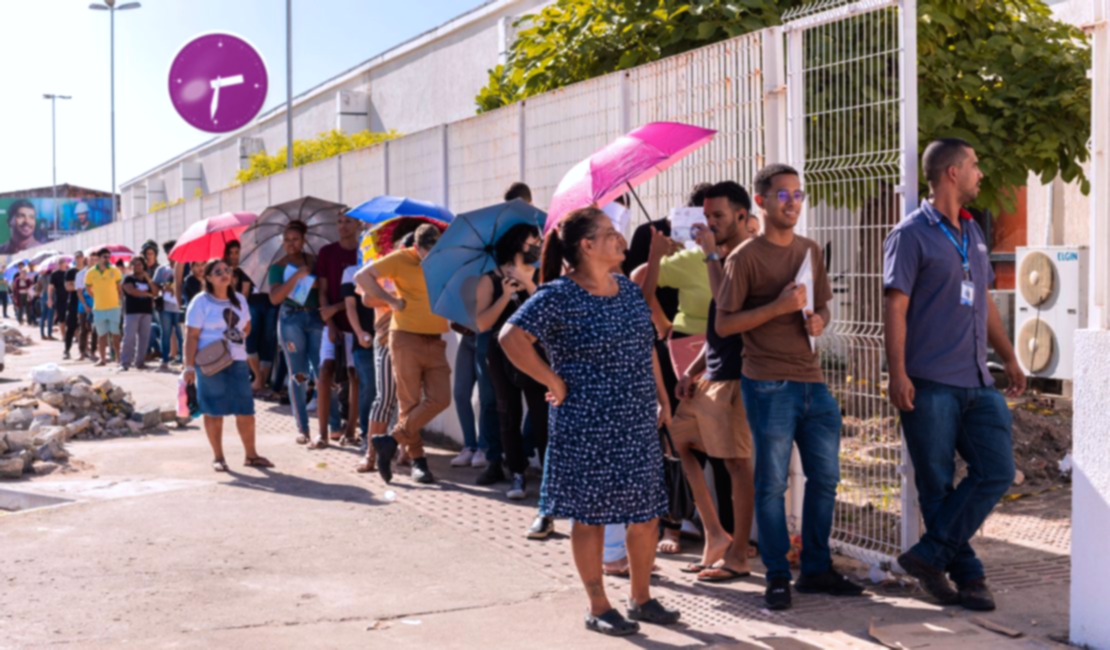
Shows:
2:31
